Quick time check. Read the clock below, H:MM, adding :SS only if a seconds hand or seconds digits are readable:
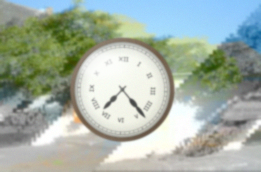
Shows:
7:23
